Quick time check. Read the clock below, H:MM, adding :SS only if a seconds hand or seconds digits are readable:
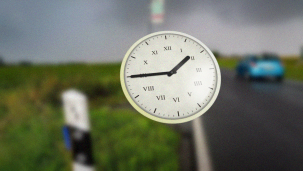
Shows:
1:45
